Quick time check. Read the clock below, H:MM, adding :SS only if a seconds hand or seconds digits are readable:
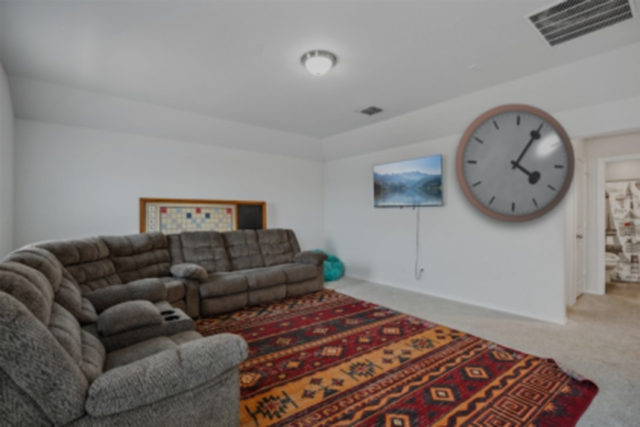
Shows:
4:05
